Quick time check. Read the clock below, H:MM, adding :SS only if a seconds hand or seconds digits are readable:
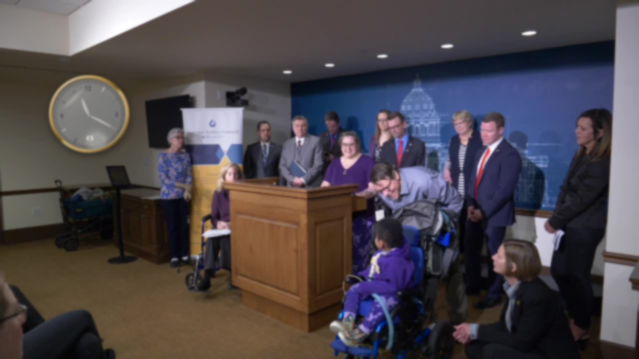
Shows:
11:20
